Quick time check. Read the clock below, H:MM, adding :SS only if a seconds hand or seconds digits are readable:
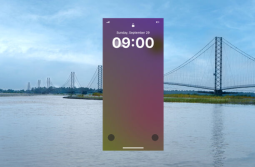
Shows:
9:00
